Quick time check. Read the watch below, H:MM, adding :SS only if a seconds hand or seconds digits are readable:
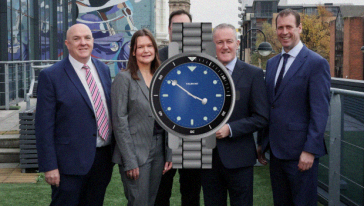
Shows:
3:51
